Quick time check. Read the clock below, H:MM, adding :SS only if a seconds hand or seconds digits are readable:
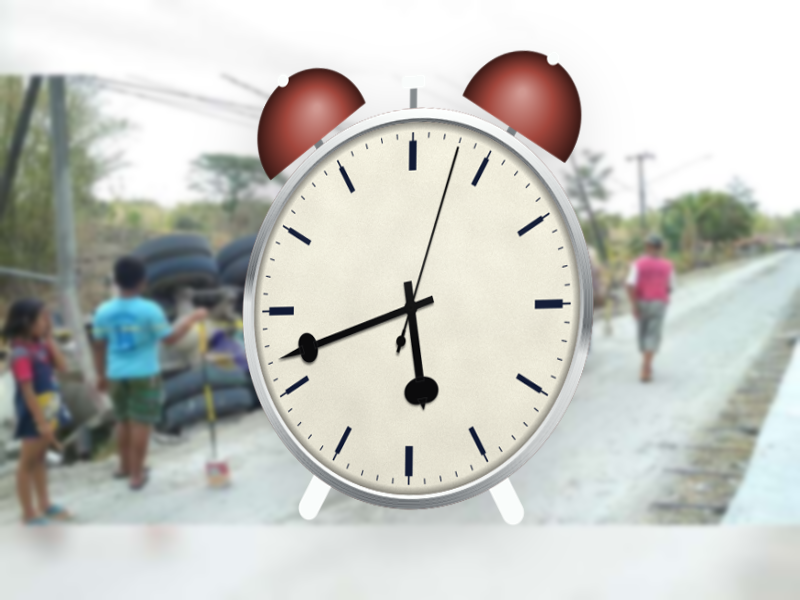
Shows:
5:42:03
